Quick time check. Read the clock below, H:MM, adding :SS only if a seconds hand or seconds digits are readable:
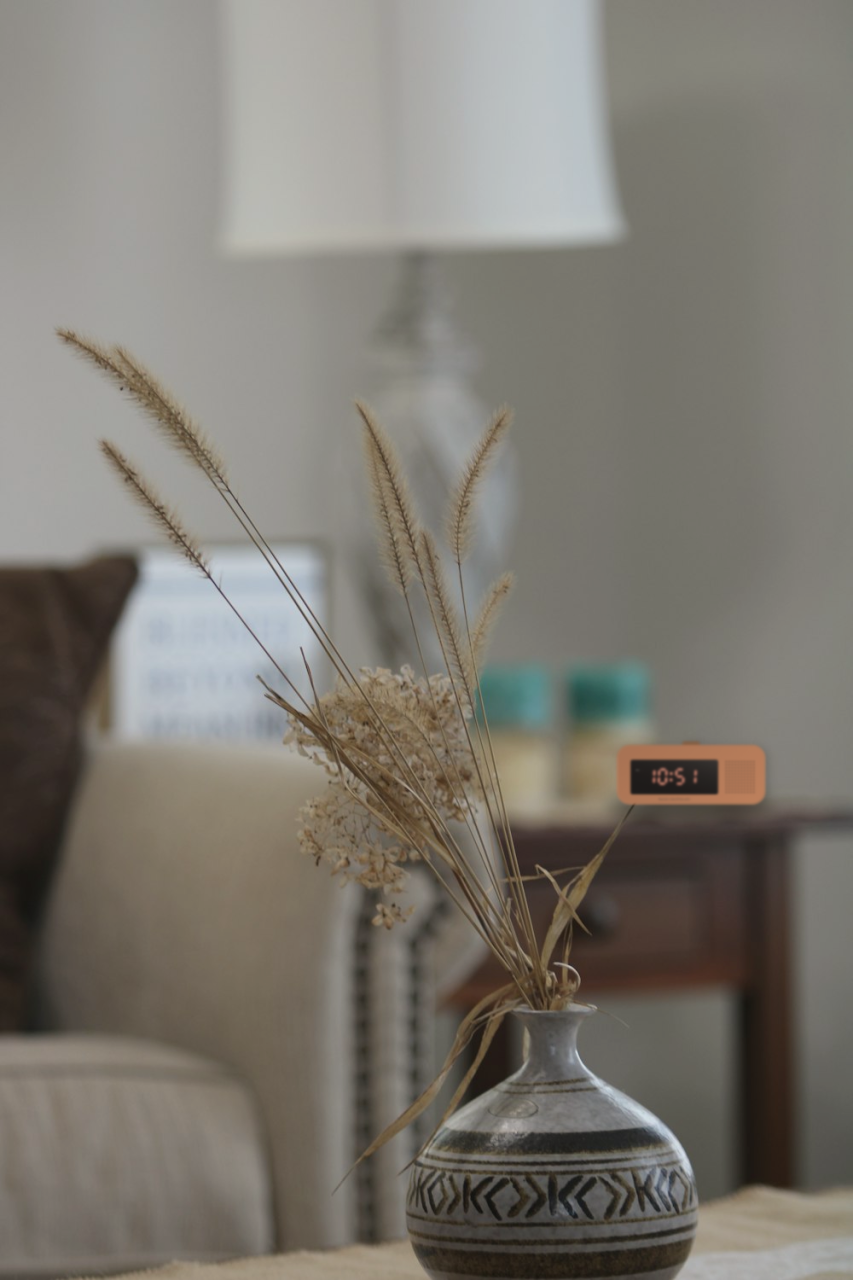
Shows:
10:51
